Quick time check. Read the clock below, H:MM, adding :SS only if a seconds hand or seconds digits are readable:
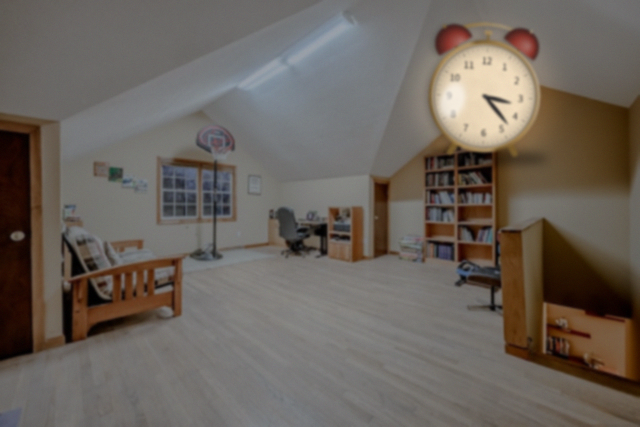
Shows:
3:23
